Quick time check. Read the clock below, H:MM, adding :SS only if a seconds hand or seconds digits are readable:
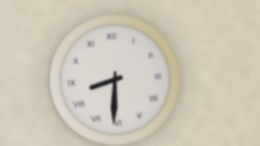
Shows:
8:31
